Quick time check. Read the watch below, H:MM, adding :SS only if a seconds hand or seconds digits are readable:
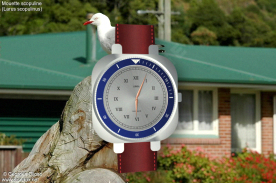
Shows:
6:04
